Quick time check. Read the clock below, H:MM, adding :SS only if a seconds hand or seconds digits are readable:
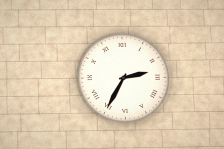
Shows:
2:35
